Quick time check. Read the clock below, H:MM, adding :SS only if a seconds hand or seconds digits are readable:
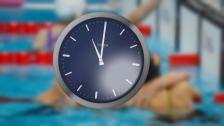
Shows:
11:00
